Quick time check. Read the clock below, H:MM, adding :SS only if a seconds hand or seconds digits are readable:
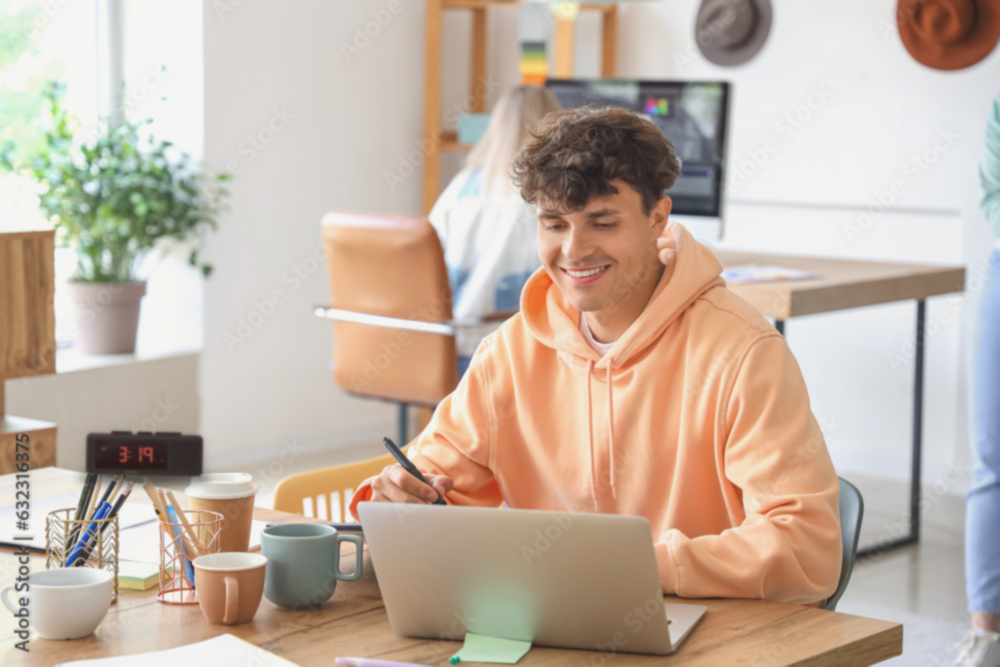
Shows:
3:19
